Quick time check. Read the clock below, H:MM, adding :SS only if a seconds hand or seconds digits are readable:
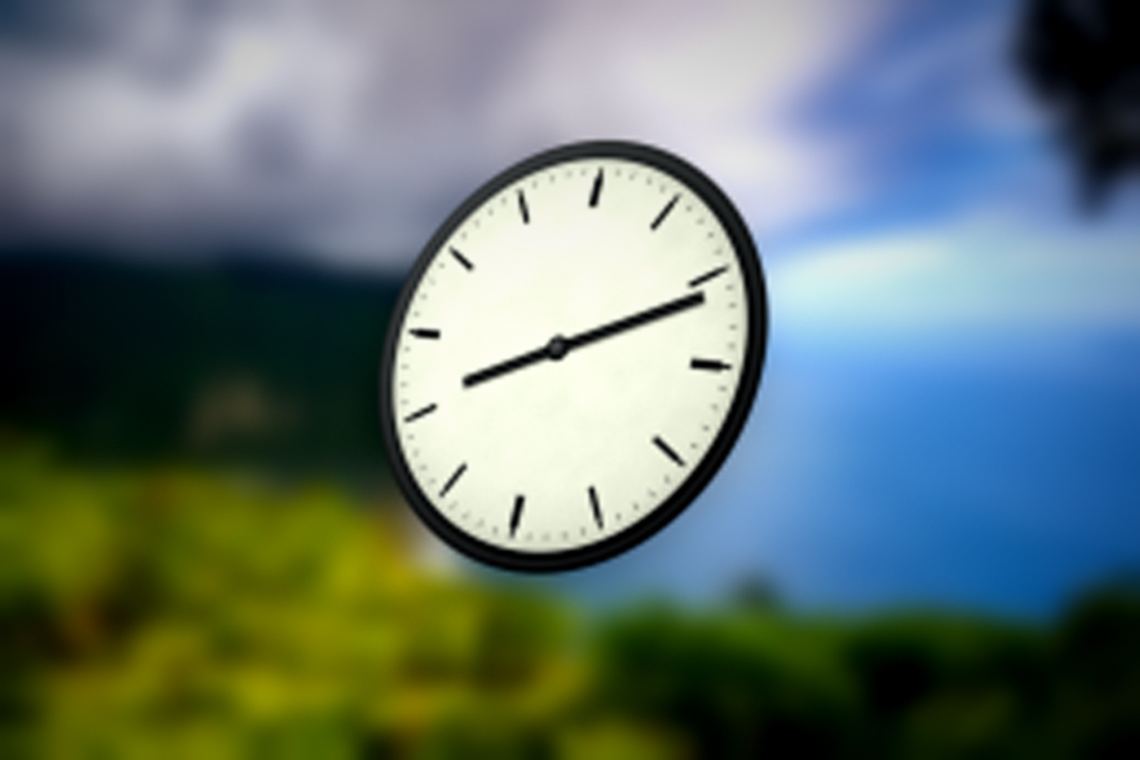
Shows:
8:11
